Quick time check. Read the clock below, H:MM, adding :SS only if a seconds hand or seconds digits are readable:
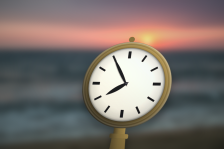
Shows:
7:55
